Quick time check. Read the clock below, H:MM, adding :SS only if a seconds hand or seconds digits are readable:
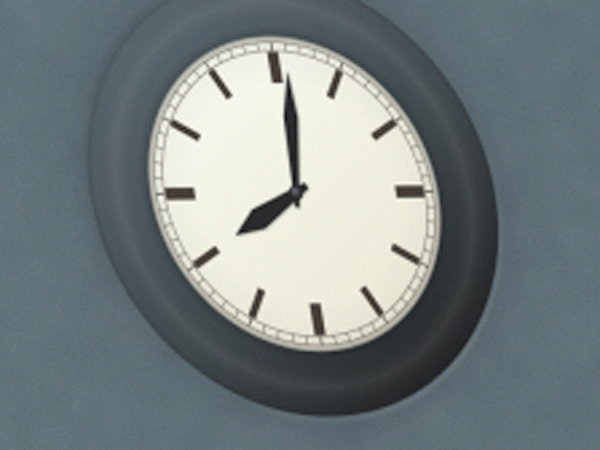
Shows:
8:01
